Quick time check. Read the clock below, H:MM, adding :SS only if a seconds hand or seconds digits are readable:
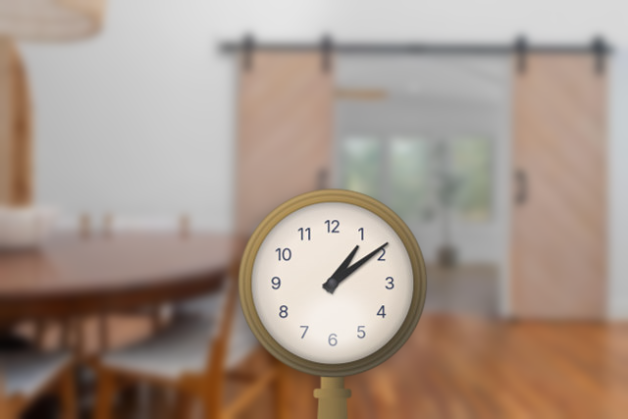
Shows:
1:09
